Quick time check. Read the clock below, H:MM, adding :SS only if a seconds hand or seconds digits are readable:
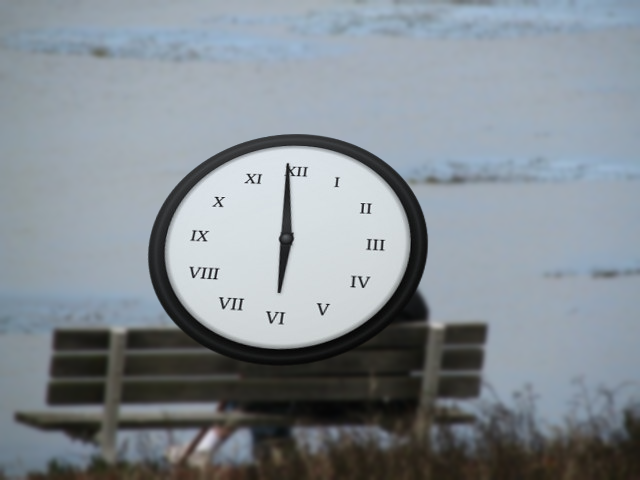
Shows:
5:59
